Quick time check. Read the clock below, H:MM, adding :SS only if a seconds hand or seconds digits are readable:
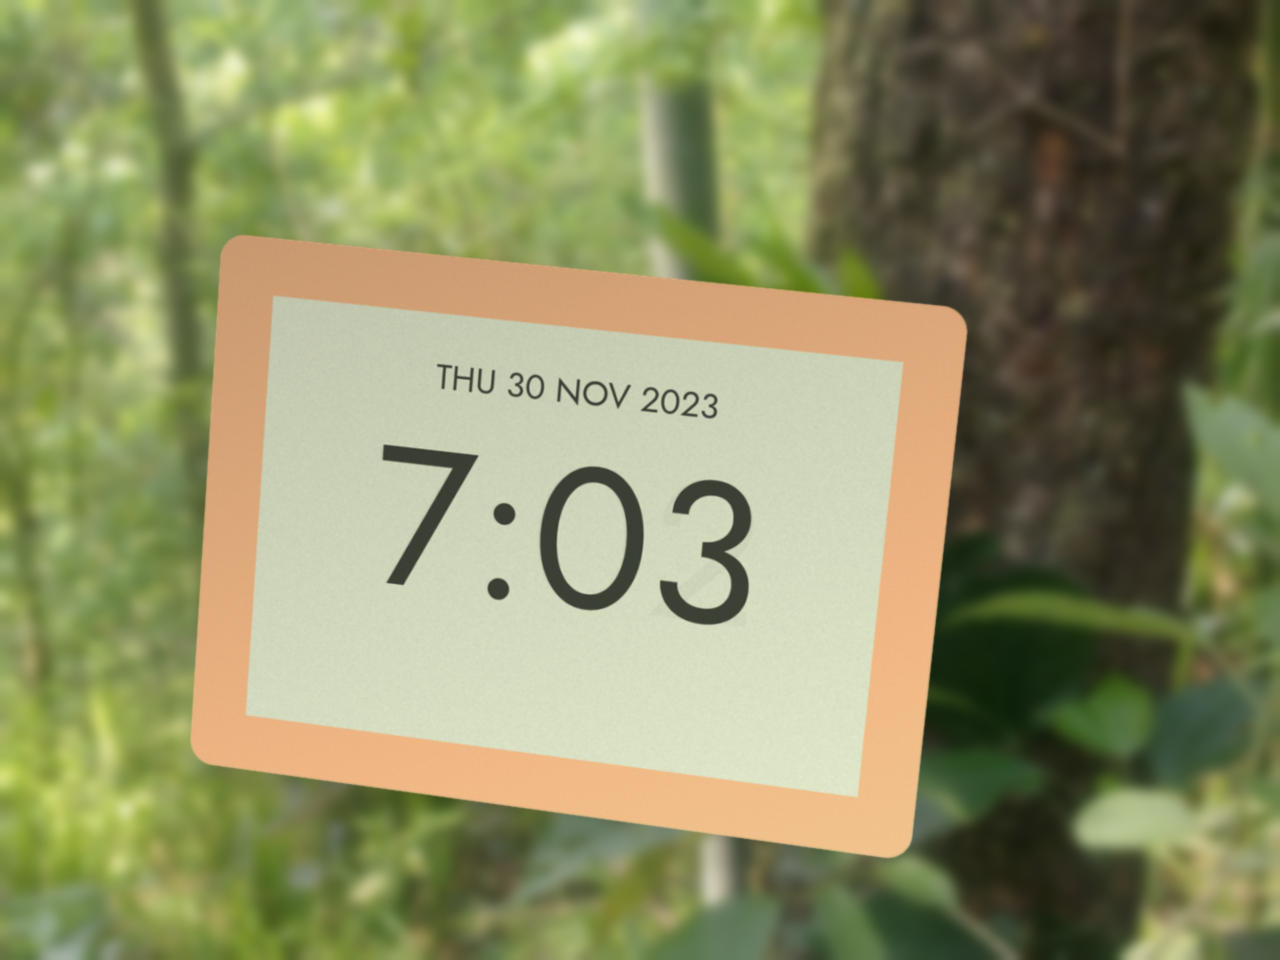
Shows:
7:03
